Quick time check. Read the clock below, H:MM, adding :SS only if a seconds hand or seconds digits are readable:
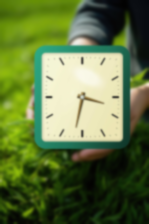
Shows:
3:32
